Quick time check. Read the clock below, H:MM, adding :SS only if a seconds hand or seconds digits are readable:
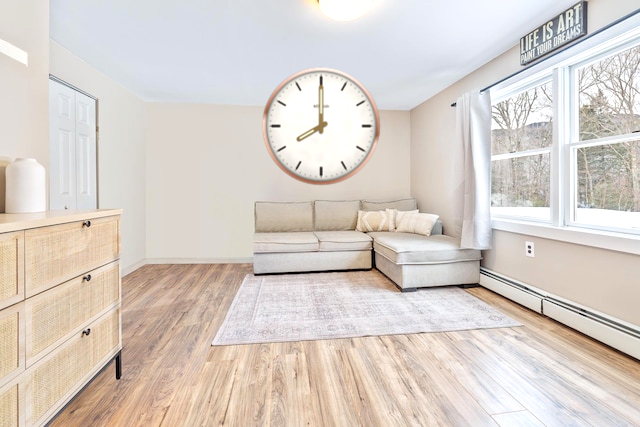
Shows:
8:00
